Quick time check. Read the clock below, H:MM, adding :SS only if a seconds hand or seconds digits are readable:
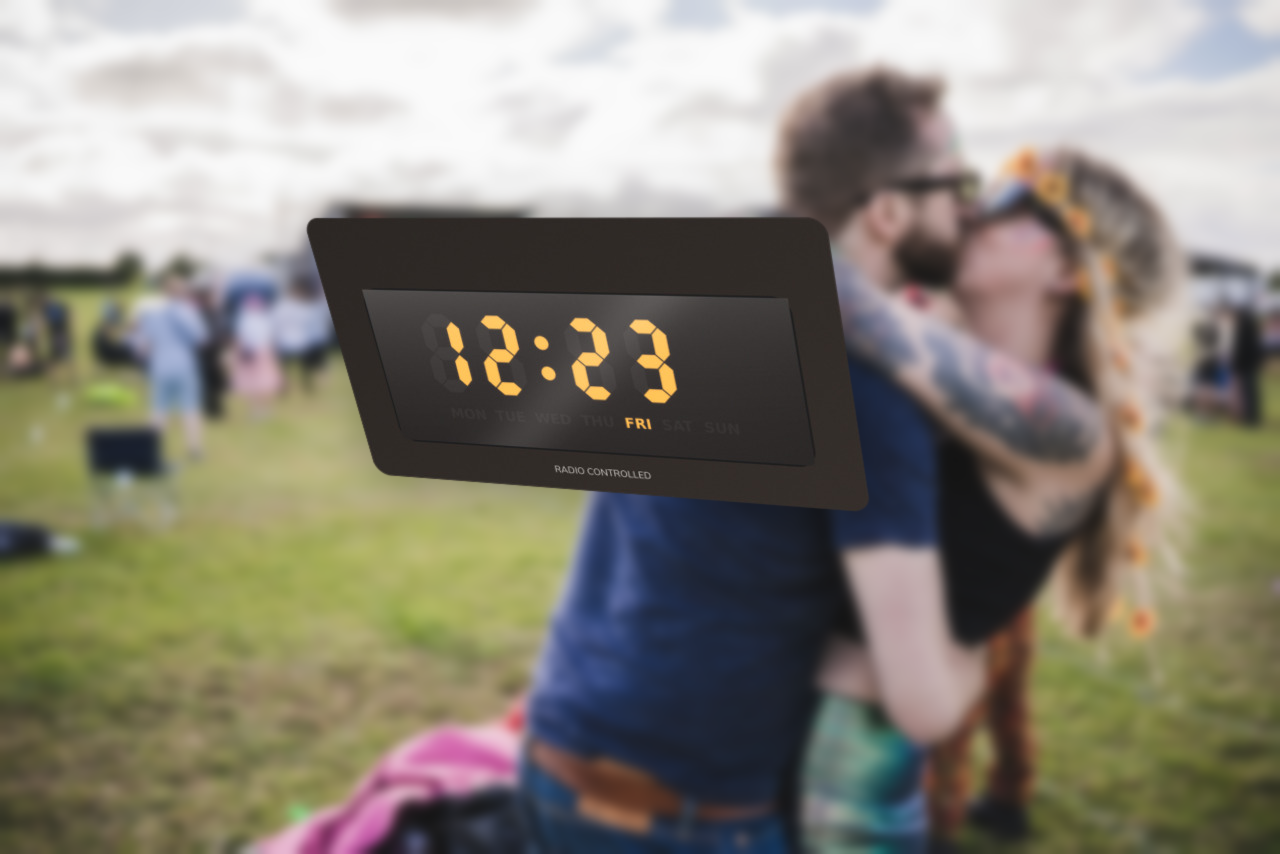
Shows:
12:23
